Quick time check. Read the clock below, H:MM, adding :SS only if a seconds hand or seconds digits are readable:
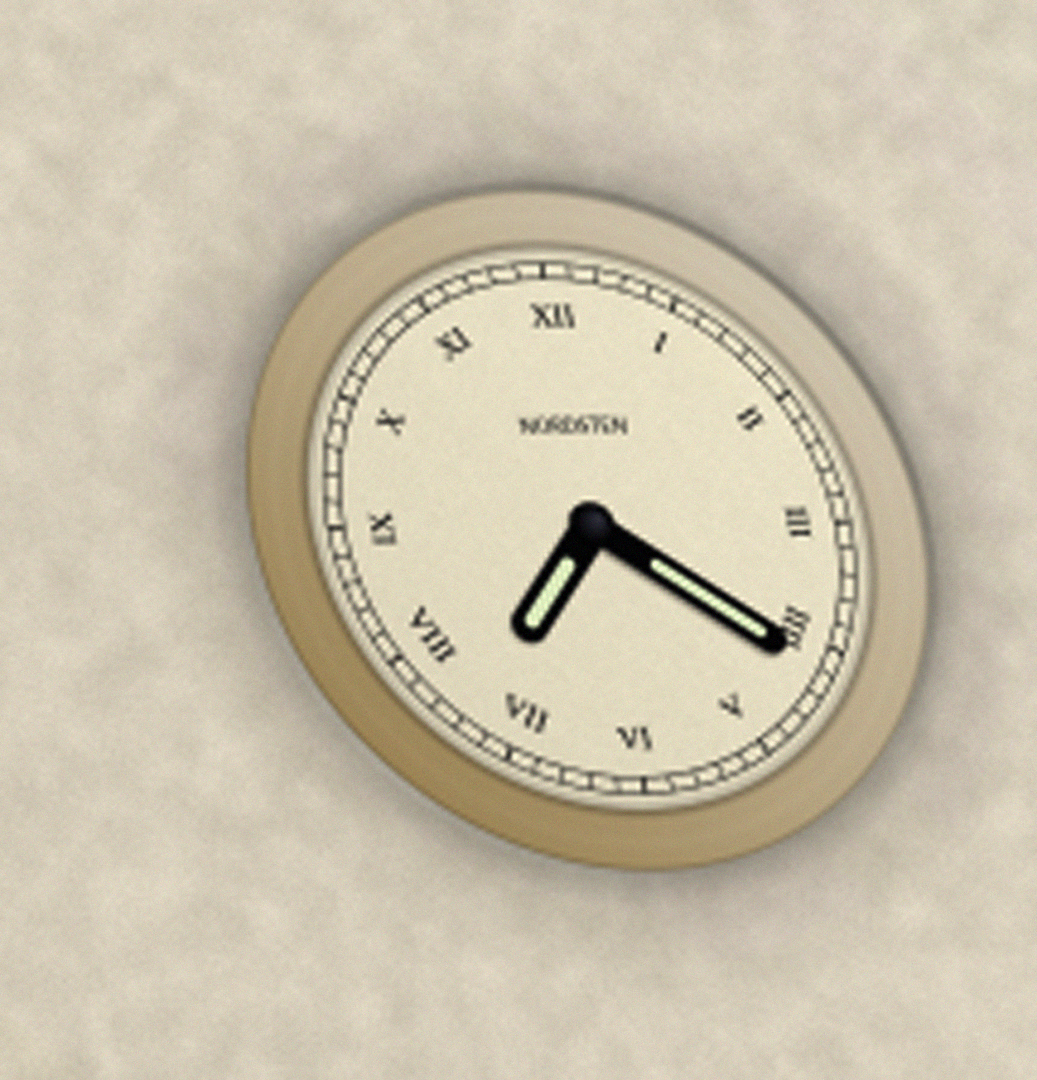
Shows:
7:21
